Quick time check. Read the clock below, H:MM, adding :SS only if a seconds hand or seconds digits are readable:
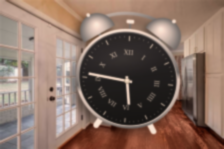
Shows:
5:46
